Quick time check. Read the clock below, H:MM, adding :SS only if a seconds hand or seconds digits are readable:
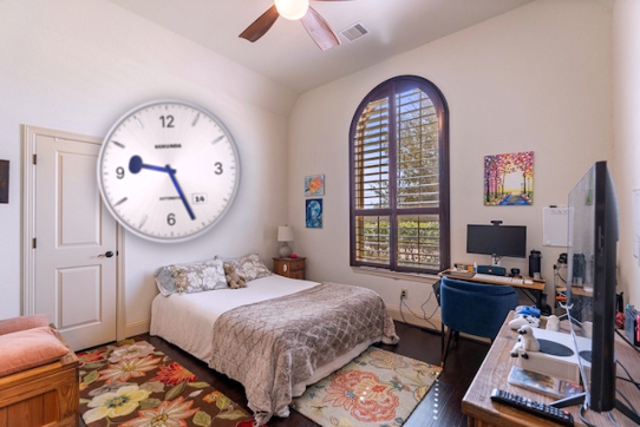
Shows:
9:26
